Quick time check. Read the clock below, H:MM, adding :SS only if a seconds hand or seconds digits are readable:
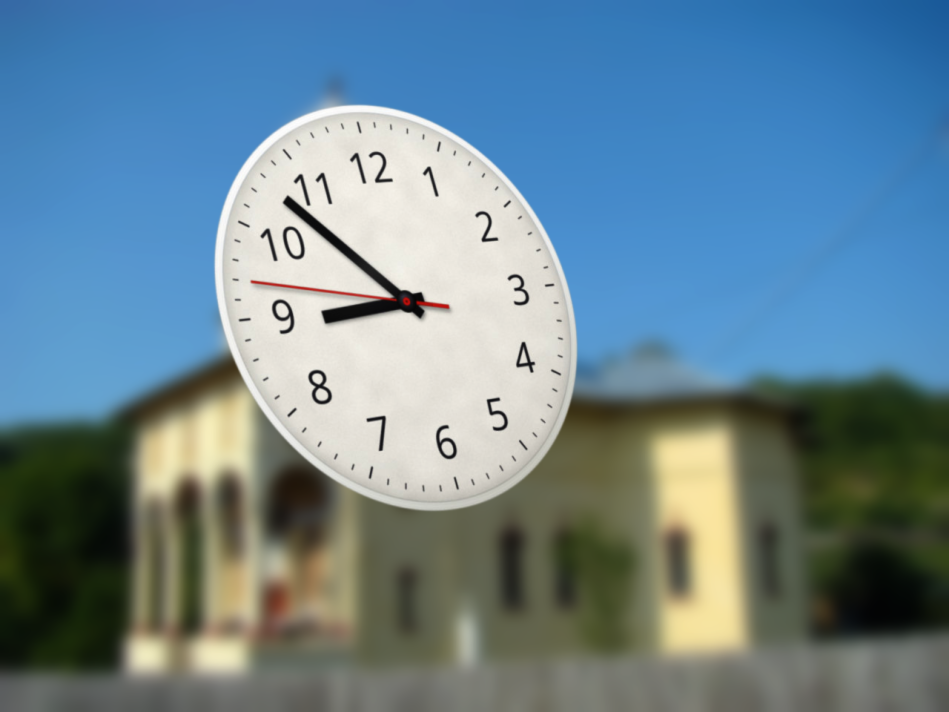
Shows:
8:52:47
